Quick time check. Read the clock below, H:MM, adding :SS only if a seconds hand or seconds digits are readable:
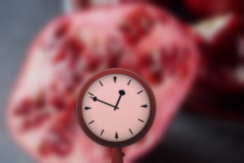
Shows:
12:49
